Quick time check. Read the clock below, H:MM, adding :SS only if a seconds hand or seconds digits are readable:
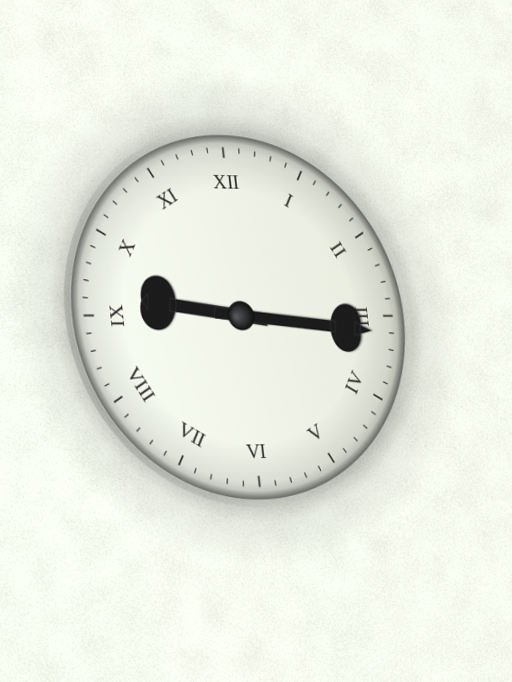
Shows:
9:16
